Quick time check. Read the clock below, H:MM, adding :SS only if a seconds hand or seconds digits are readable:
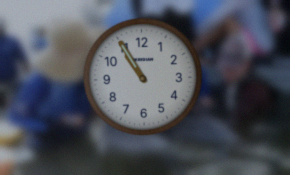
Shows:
10:55
